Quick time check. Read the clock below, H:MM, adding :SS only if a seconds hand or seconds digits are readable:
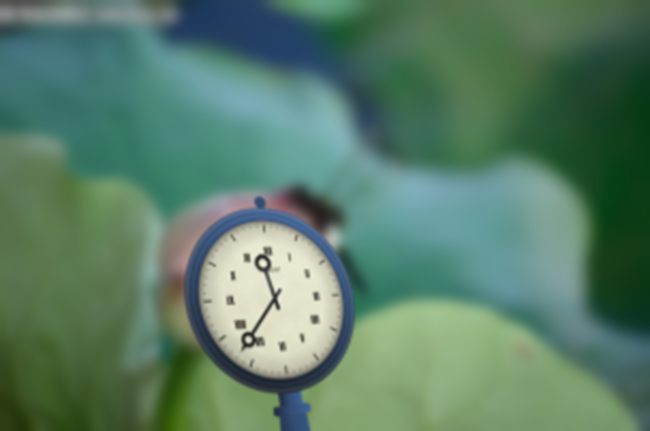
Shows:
11:37
